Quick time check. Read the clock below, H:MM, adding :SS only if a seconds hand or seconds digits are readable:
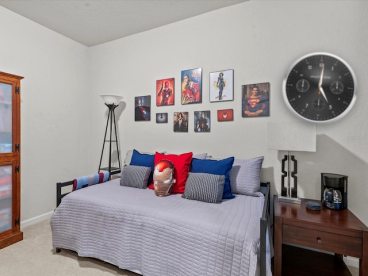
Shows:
5:01
